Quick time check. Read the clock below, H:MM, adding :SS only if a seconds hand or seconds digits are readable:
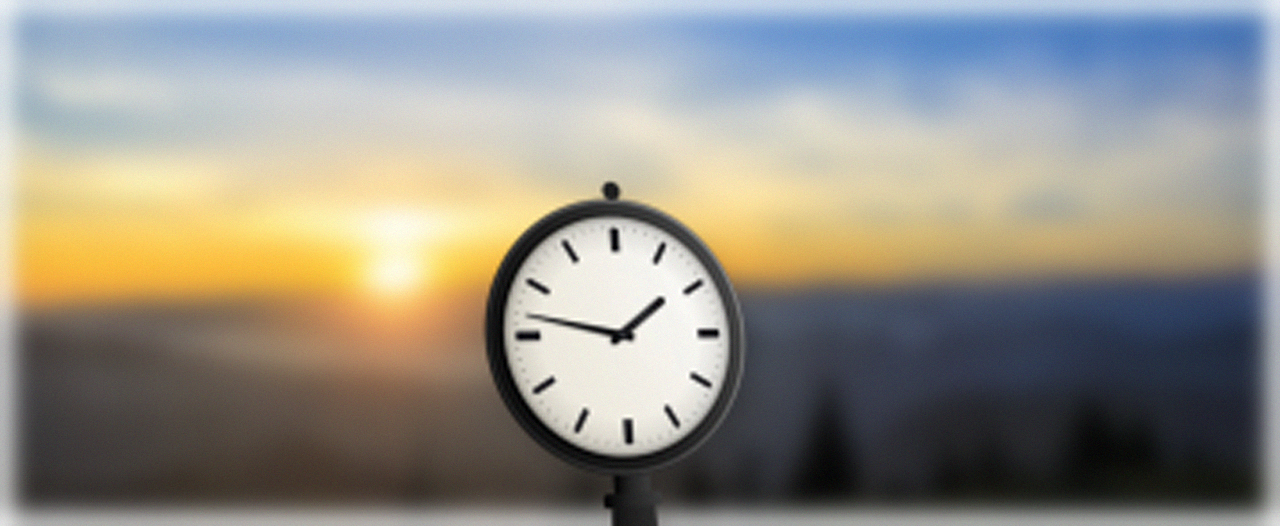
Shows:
1:47
